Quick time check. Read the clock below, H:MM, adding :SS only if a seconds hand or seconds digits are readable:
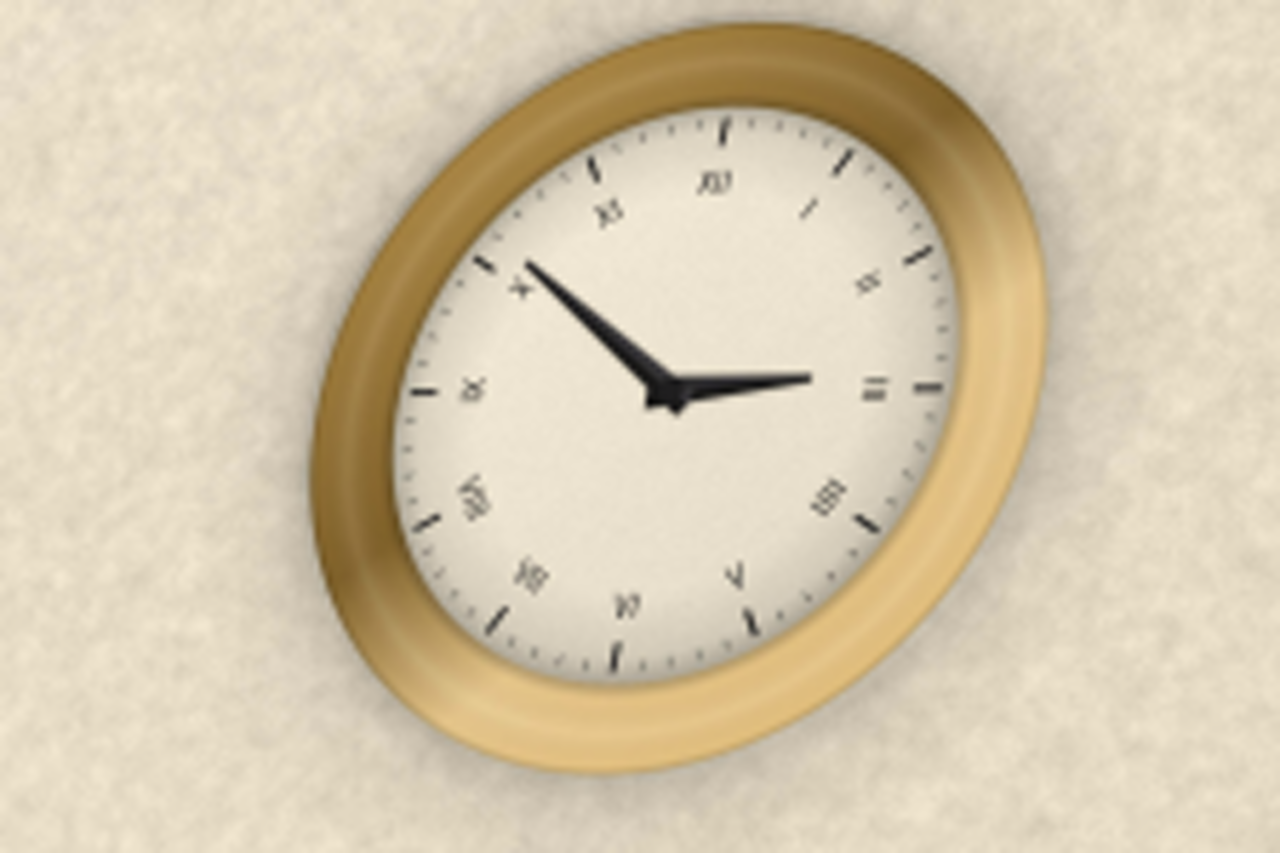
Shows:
2:51
